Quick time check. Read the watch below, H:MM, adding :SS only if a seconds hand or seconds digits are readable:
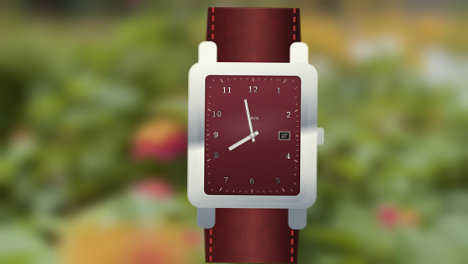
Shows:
7:58
